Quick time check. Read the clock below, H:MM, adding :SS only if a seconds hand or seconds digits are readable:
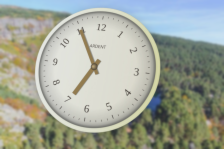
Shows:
6:55
